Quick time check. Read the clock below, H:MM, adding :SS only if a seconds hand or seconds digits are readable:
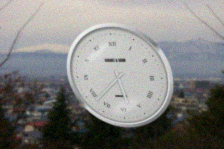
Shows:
5:38
